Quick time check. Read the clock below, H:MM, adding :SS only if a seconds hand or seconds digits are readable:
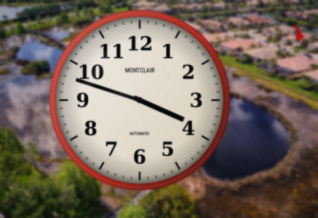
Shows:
3:48
